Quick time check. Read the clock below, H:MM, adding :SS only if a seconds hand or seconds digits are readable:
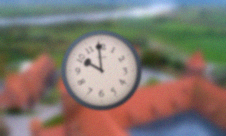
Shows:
9:59
